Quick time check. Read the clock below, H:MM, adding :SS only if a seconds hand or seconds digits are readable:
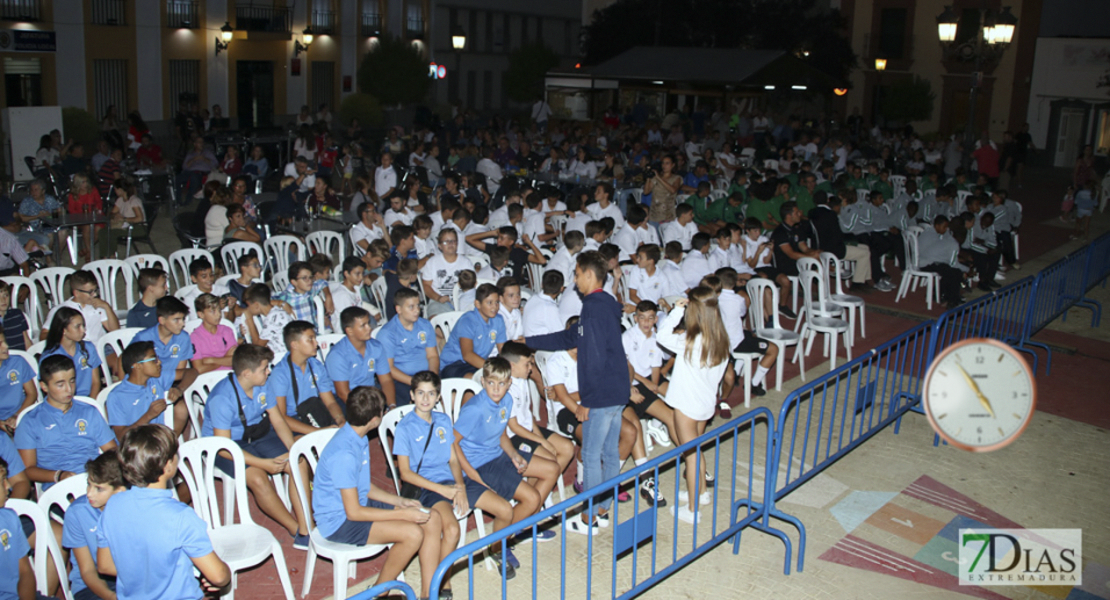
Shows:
4:54
